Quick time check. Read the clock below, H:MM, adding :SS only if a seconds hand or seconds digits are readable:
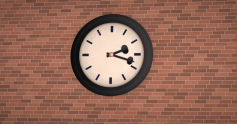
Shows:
2:18
